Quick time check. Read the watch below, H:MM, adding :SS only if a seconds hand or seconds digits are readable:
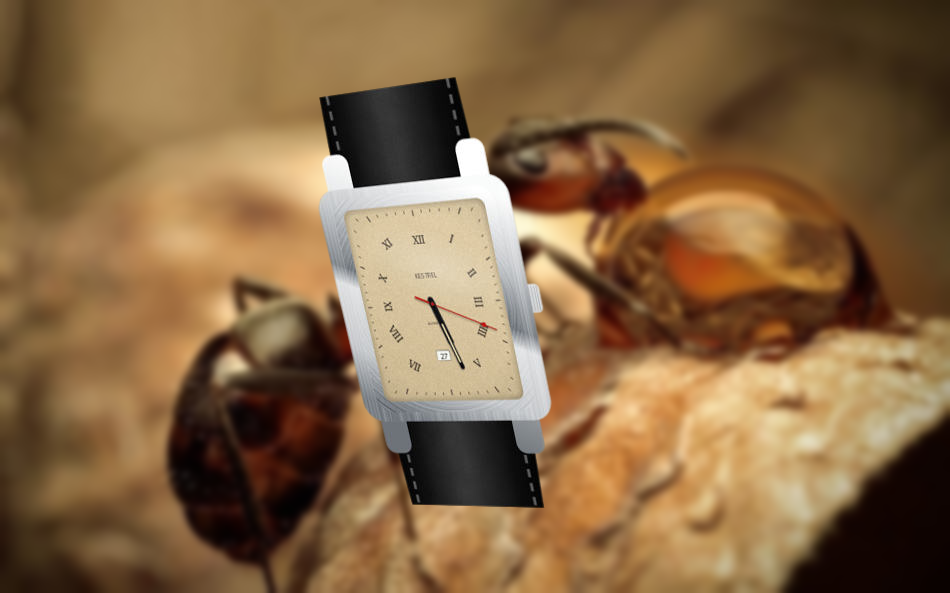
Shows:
5:27:19
